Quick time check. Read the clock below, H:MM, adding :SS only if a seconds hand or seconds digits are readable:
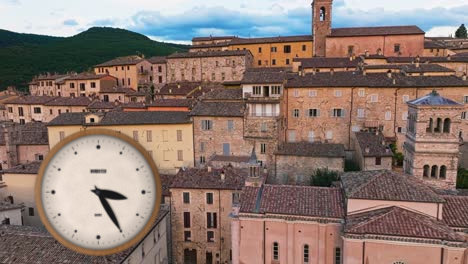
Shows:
3:25
